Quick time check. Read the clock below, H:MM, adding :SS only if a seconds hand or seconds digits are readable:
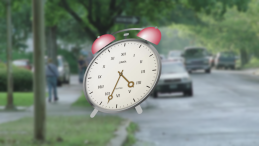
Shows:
4:33
